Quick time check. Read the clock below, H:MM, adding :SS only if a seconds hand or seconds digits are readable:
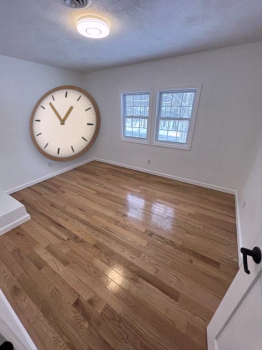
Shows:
12:53
